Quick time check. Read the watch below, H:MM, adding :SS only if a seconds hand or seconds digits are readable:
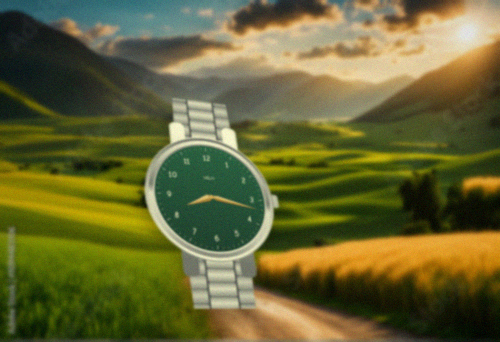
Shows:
8:17
